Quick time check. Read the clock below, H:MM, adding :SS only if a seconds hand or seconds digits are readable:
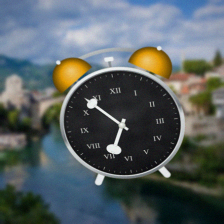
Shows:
6:53
